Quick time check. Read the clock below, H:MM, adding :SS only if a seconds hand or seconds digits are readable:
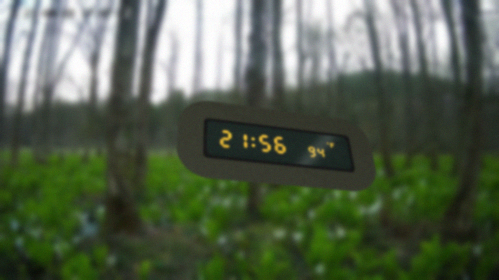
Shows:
21:56
